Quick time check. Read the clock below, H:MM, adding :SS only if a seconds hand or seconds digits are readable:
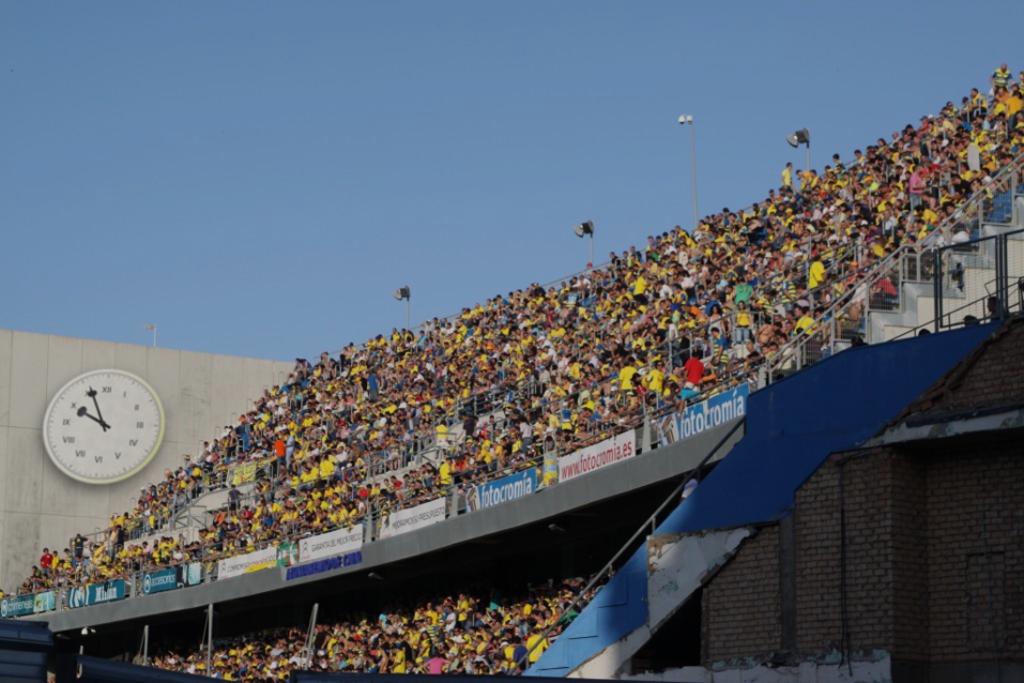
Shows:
9:56
